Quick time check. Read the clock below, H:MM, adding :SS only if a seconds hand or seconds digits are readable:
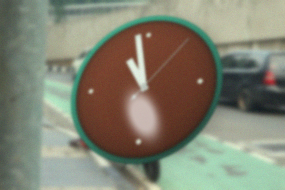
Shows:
10:58:07
